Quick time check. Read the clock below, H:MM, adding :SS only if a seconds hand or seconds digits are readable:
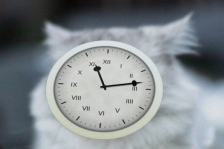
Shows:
11:13
